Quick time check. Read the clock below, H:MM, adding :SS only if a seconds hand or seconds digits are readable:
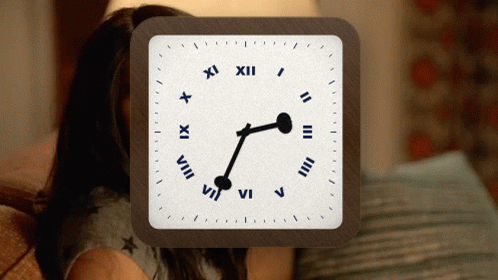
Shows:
2:34
